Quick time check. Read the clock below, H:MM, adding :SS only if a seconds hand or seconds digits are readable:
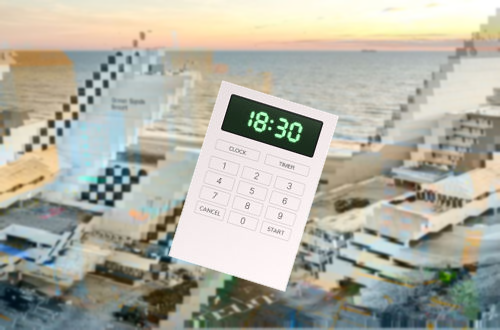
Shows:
18:30
